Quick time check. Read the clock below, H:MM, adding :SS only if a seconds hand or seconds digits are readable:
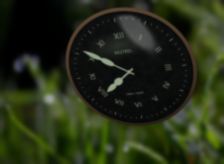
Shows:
7:51
